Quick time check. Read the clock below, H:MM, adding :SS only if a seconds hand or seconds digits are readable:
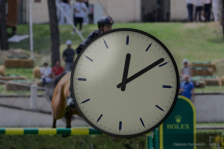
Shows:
12:09
